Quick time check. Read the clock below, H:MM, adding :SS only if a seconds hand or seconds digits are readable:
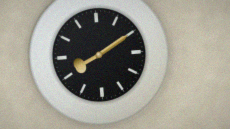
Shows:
8:10
